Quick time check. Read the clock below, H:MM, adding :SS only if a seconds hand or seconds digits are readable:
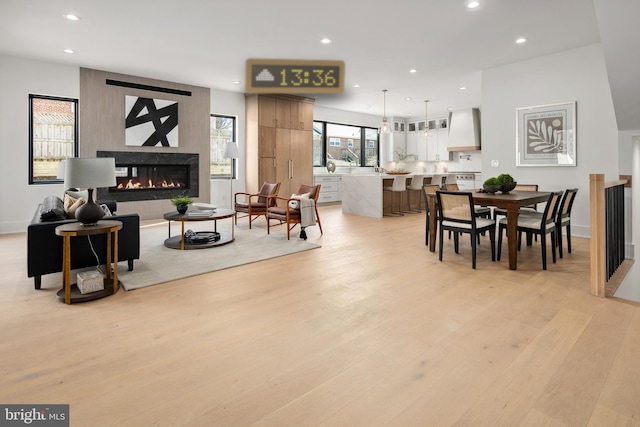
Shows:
13:36
